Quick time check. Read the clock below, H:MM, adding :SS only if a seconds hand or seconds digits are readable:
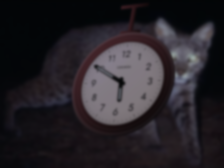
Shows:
5:50
